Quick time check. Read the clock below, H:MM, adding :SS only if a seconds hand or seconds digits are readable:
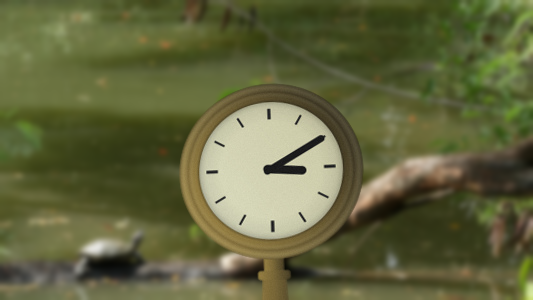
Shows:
3:10
